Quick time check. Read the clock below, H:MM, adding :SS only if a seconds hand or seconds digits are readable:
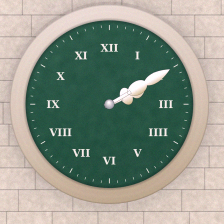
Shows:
2:10
